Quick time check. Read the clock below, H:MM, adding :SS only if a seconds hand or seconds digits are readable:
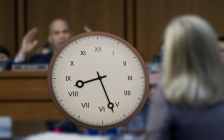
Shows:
8:27
